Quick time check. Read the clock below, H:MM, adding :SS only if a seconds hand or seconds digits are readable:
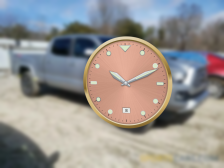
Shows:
10:11
